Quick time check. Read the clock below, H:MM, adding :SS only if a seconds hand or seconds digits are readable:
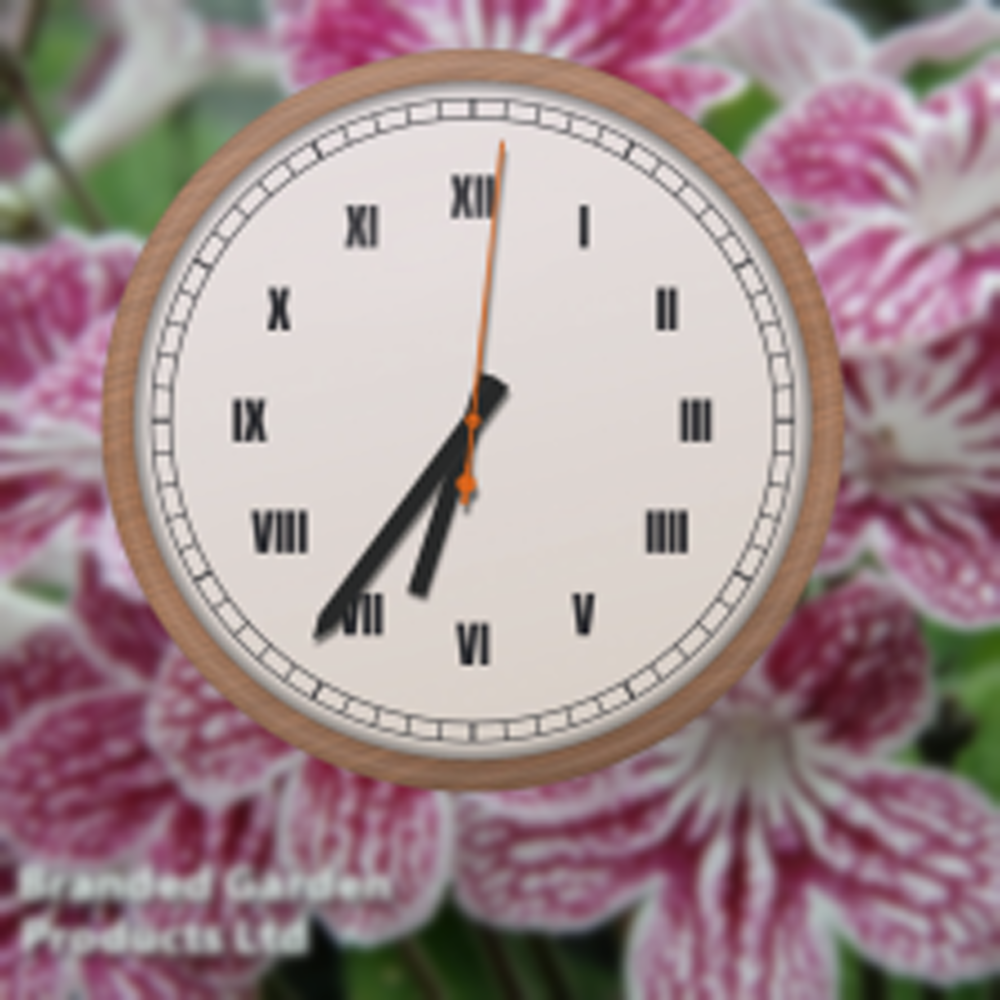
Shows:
6:36:01
